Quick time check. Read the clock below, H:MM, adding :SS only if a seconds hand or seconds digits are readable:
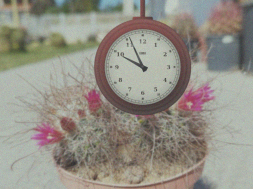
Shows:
9:56
